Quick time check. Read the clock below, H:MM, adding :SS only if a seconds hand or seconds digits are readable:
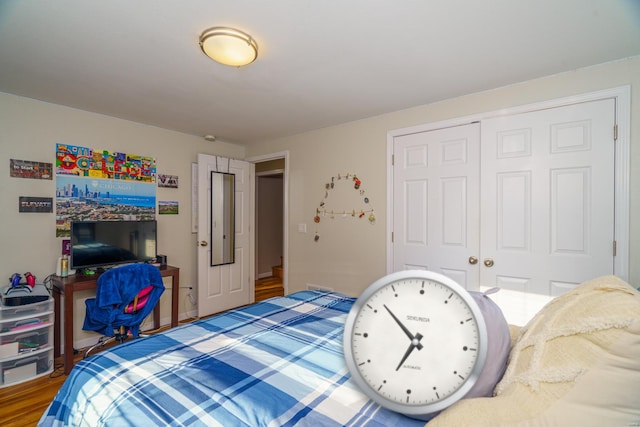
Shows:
6:52
